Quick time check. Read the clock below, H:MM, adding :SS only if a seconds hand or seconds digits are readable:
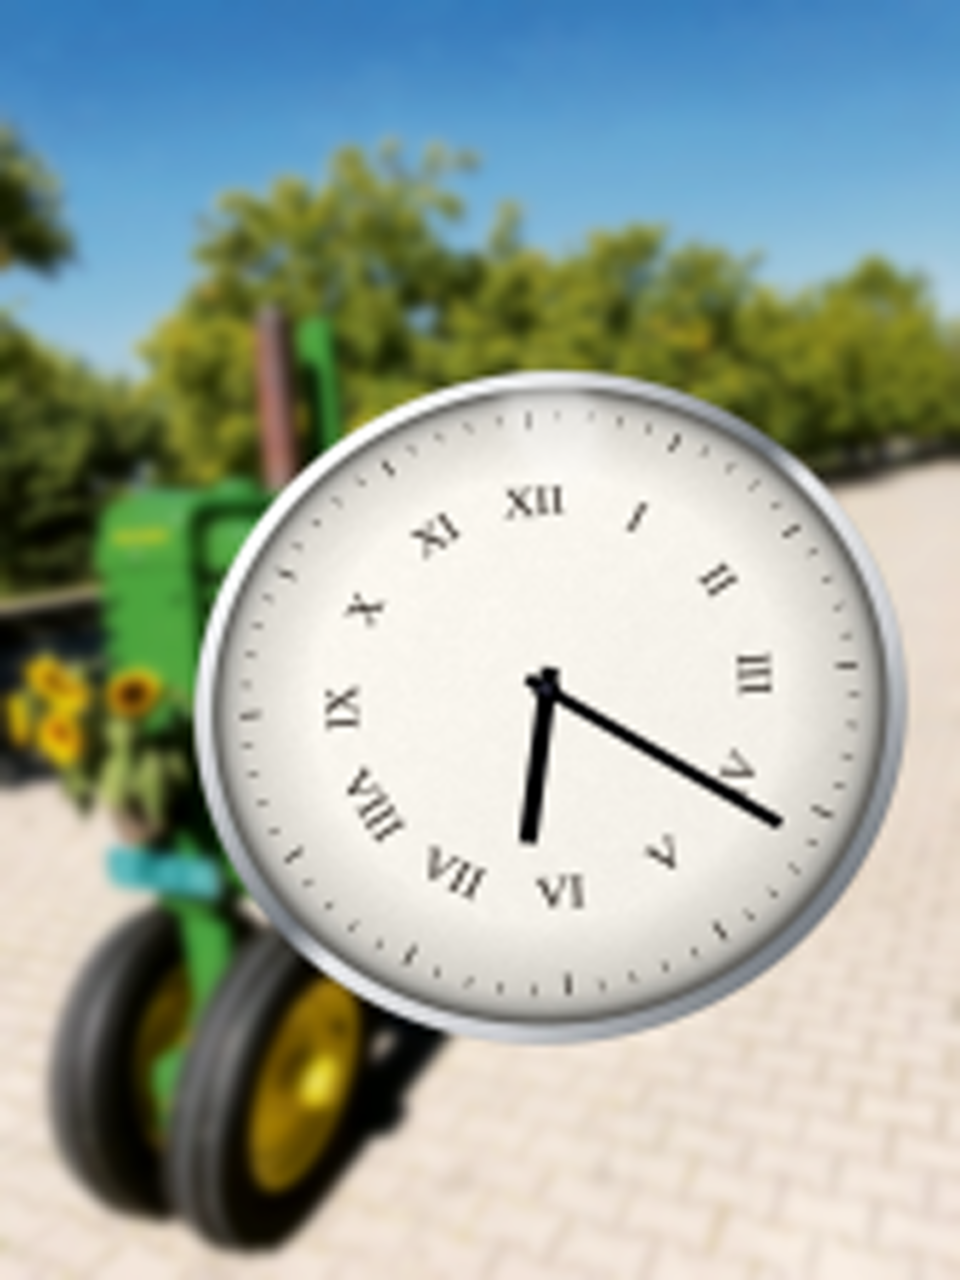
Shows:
6:21
